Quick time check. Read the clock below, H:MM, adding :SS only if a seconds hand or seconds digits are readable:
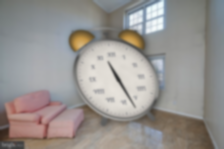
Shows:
11:27
